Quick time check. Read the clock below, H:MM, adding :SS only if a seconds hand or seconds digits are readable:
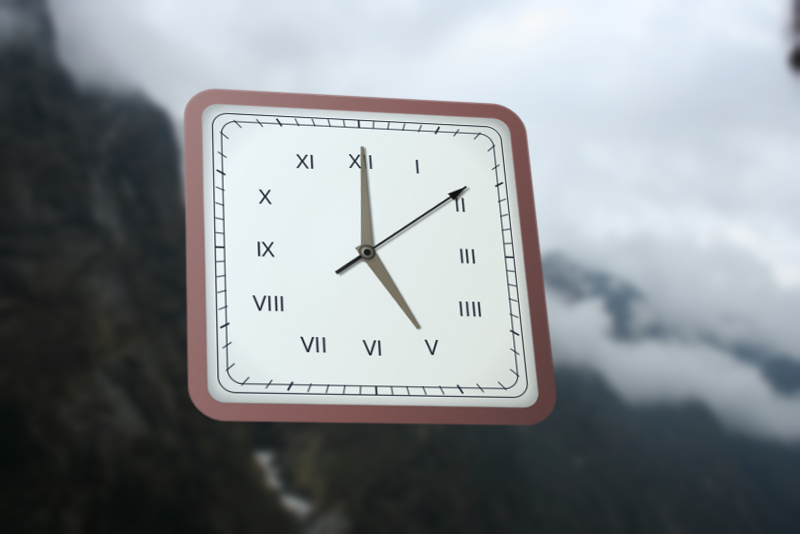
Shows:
5:00:09
